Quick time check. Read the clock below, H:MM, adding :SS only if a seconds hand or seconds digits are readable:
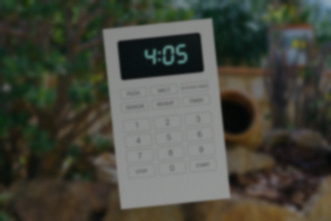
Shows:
4:05
